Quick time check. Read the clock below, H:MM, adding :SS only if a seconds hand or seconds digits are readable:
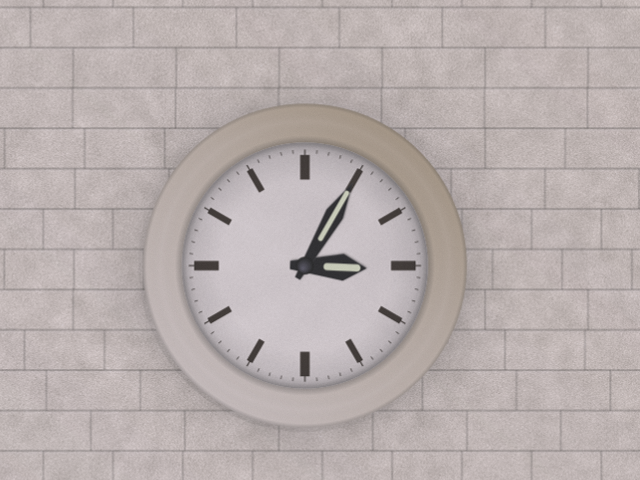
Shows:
3:05
